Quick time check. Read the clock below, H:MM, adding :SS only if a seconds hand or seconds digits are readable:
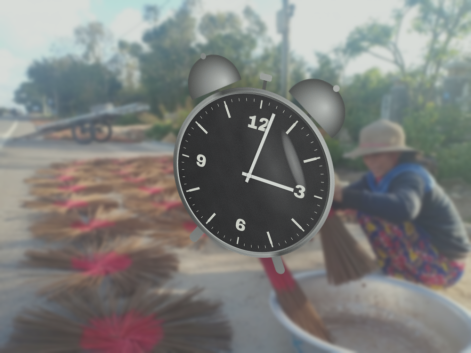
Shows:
3:02
